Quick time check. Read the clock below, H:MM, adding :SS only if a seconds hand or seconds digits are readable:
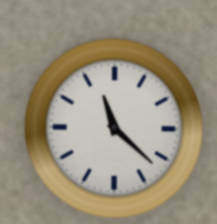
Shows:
11:22
